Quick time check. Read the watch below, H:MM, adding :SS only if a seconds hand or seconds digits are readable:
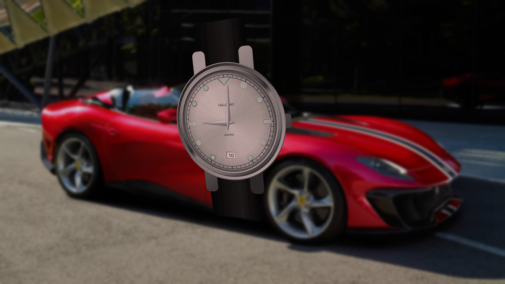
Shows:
9:01
